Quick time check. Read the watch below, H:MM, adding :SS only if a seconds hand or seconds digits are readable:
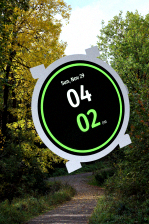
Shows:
4:02
